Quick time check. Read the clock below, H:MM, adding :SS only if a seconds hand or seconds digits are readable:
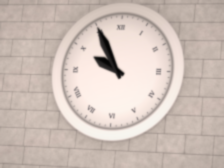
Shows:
9:55
